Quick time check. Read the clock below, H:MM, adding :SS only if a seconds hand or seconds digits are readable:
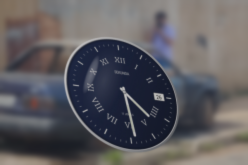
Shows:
4:29
